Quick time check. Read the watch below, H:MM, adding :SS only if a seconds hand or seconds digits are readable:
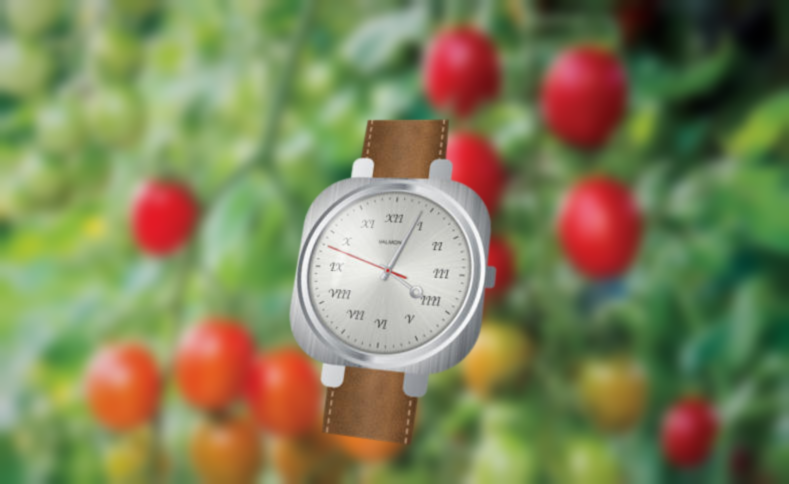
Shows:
4:03:48
